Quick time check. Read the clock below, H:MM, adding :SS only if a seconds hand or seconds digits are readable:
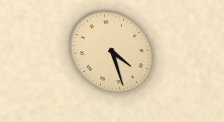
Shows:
4:29
